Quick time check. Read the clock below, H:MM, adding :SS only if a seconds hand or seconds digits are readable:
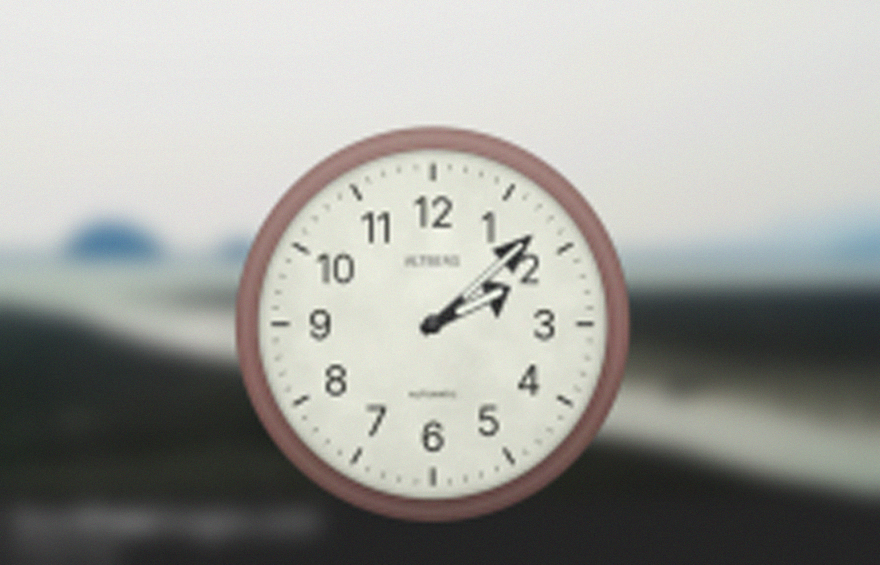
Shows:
2:08
